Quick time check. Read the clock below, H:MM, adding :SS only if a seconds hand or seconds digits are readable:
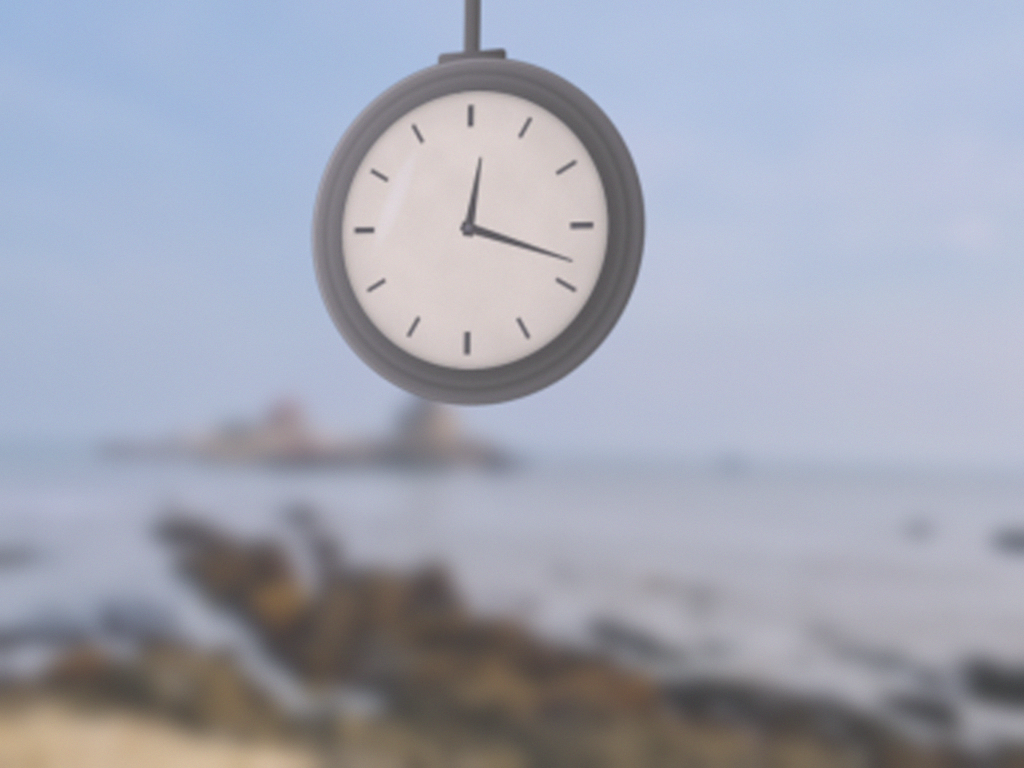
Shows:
12:18
